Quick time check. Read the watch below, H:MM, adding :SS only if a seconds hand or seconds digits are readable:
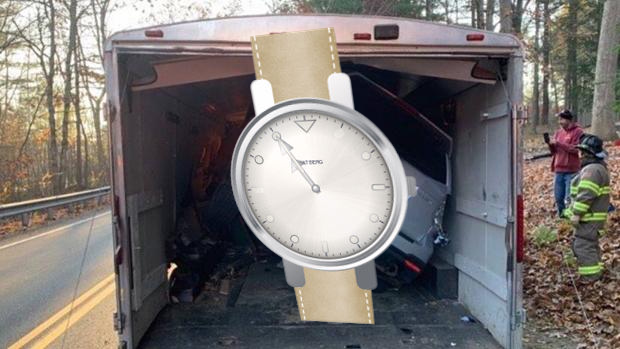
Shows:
10:55
